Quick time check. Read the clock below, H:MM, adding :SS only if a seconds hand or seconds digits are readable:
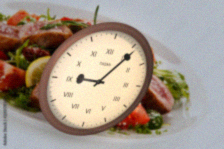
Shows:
9:06
